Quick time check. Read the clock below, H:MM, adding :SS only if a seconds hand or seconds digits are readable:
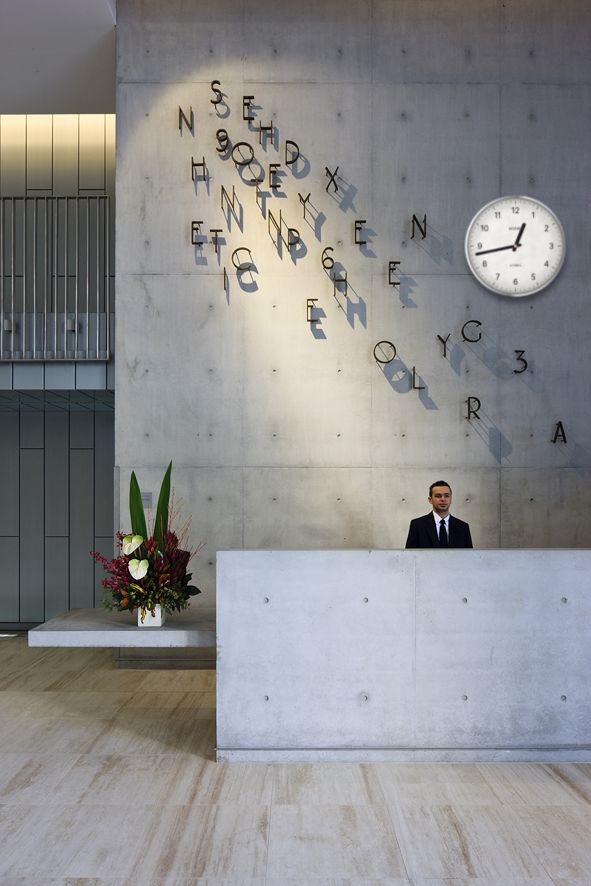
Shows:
12:43
